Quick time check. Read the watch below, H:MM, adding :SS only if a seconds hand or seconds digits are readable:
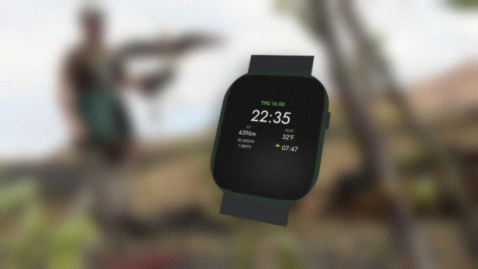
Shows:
22:35
